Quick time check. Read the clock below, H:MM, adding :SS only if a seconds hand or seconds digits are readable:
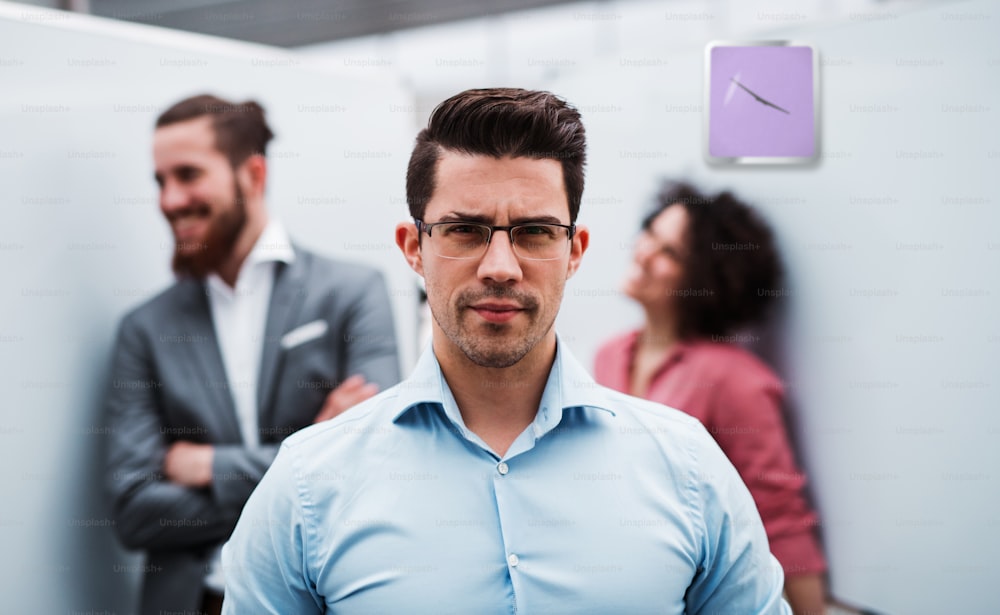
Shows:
3:51
